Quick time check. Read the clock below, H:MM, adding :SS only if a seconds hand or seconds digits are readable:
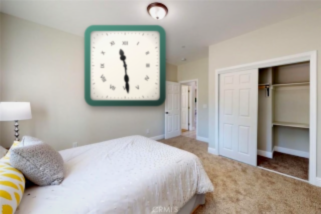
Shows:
11:29
